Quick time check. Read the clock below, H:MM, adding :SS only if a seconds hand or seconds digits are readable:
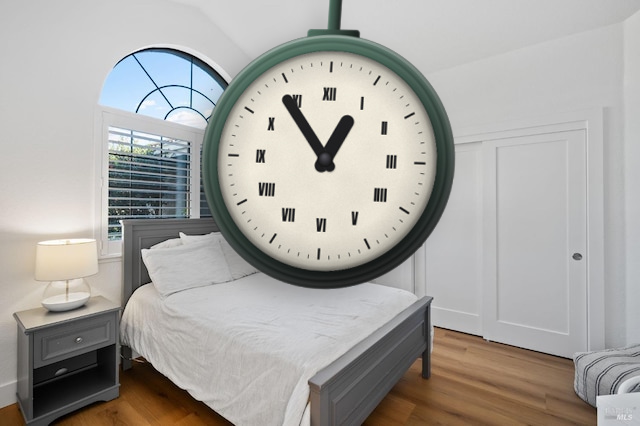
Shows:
12:54
